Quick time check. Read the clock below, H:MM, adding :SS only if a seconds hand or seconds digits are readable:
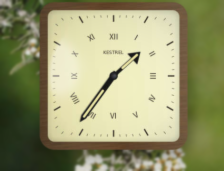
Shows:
1:36
